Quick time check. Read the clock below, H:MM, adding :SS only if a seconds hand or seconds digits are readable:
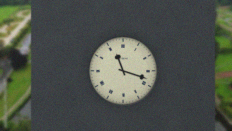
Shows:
11:18
